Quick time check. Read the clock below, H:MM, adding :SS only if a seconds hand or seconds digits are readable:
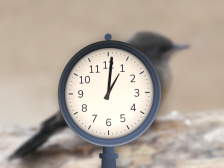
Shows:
1:01
